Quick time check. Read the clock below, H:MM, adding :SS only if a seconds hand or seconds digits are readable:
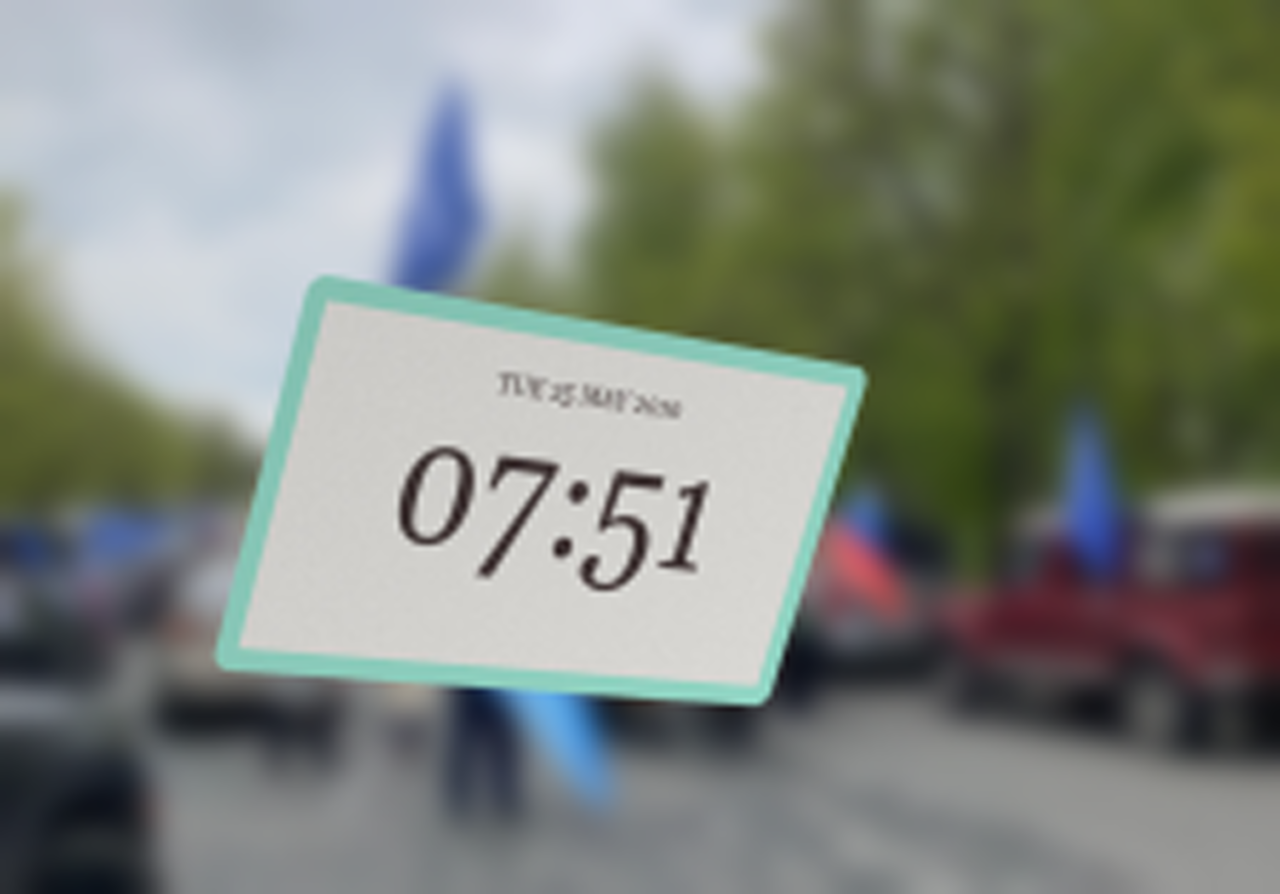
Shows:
7:51
